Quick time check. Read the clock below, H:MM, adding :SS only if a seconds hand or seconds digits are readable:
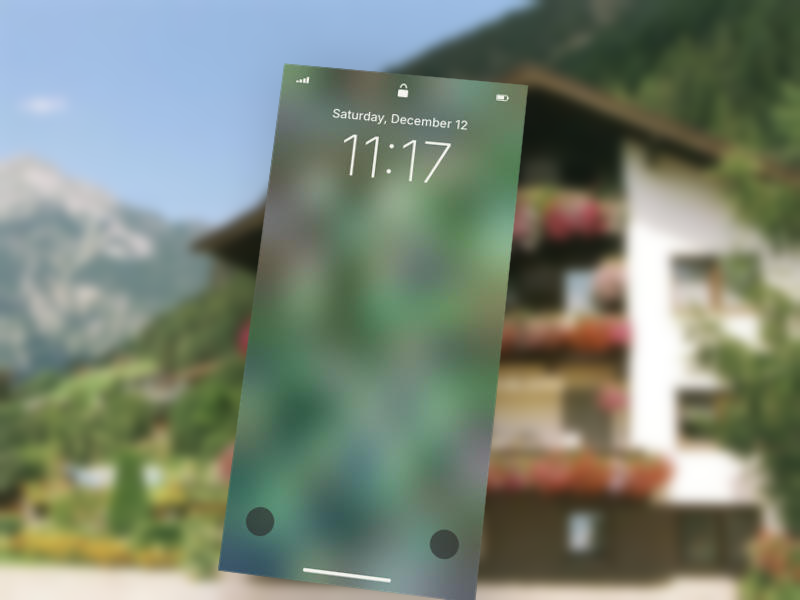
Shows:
11:17
